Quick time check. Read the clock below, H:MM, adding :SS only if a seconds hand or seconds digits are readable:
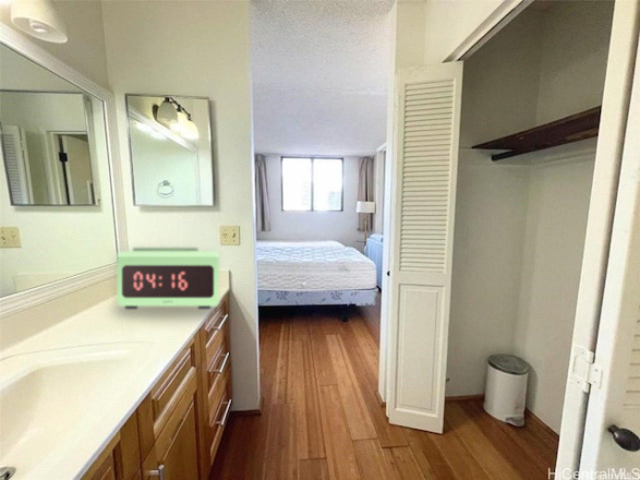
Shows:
4:16
